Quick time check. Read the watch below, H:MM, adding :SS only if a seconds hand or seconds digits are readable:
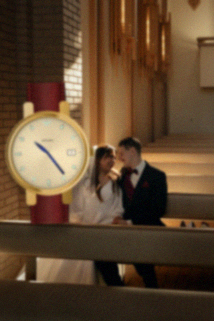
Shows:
10:24
